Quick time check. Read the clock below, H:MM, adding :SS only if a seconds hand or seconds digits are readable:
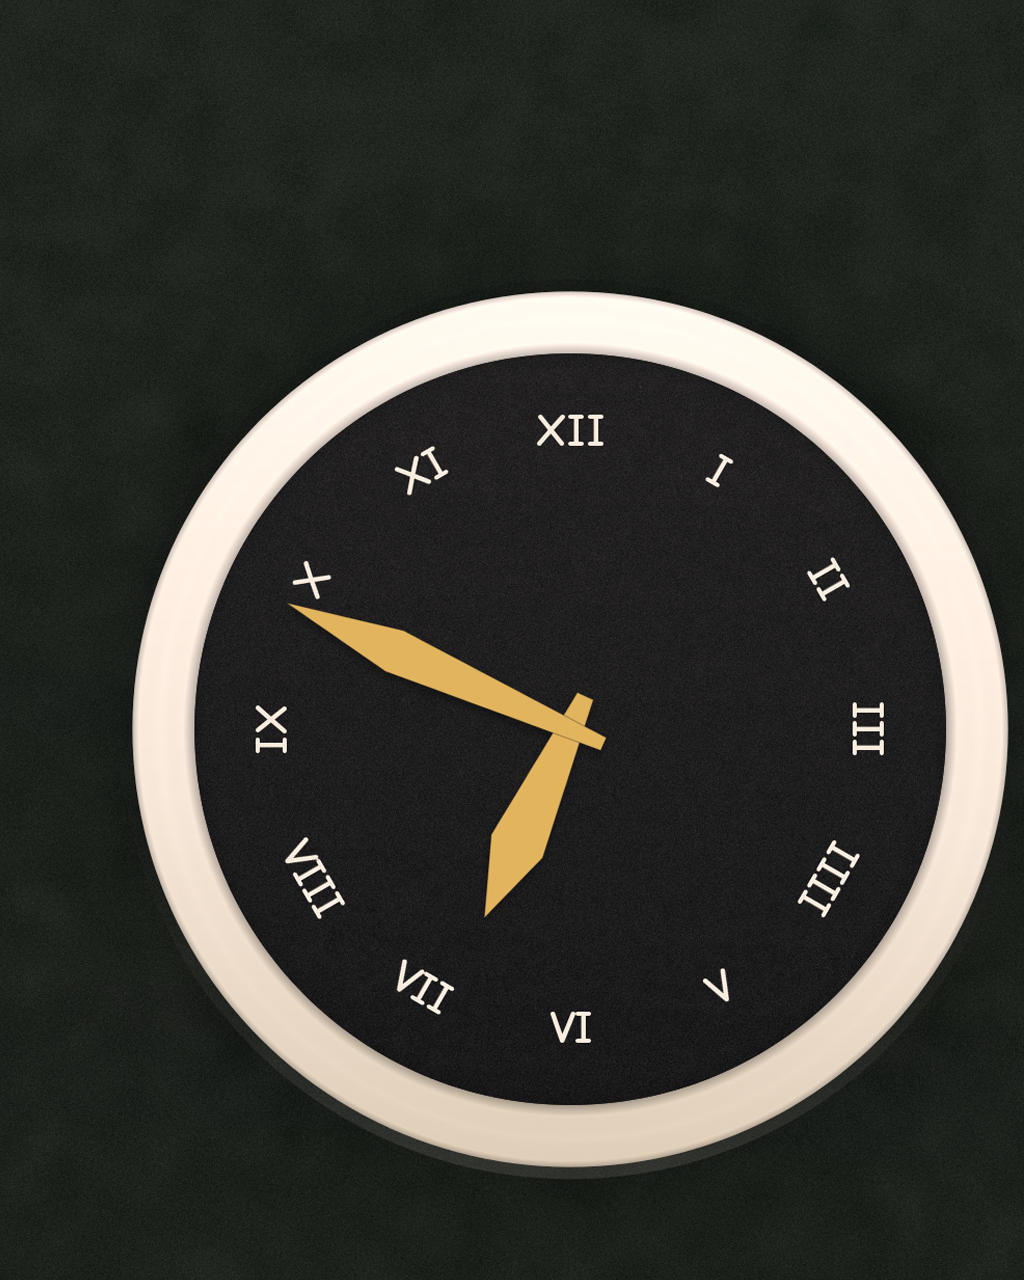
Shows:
6:49
